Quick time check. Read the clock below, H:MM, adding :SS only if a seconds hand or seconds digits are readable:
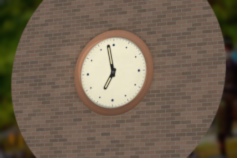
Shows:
6:58
